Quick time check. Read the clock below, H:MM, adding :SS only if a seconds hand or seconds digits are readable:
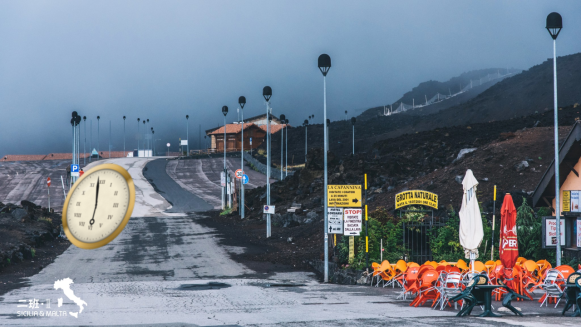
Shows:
5:58
